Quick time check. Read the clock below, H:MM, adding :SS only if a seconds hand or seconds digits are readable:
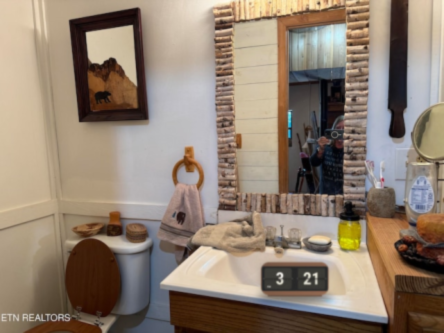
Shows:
3:21
